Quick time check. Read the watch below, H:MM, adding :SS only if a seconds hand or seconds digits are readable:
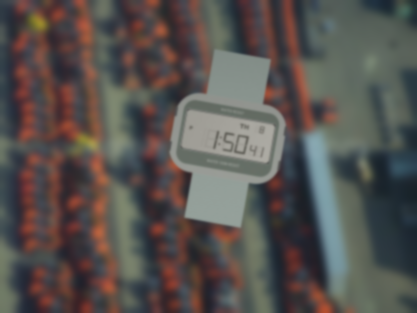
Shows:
1:50
